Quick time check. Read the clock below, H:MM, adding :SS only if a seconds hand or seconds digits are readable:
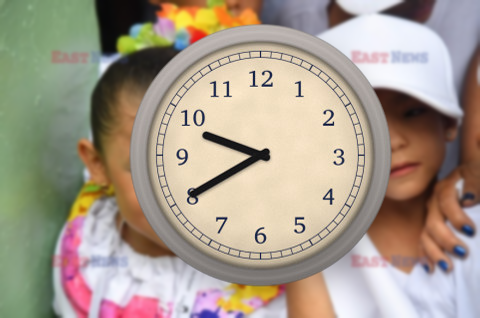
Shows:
9:40
